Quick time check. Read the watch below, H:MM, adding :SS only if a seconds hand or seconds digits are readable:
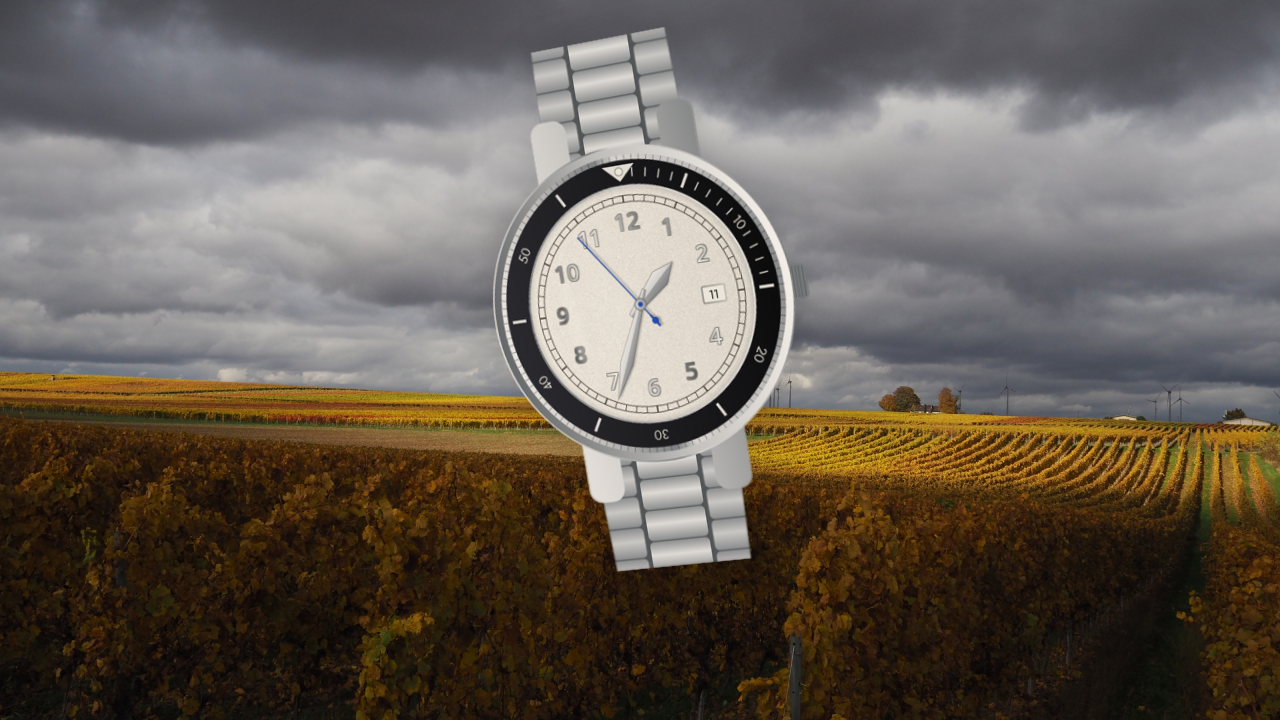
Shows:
1:33:54
